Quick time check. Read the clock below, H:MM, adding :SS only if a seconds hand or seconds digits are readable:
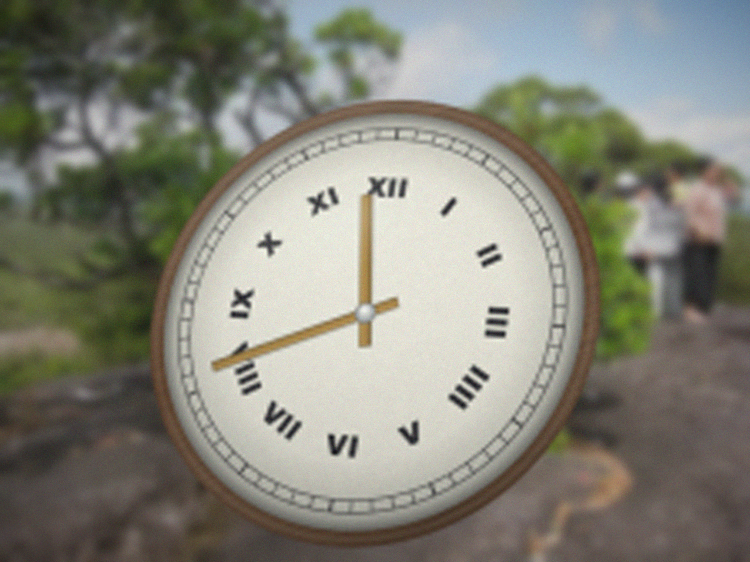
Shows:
11:41
